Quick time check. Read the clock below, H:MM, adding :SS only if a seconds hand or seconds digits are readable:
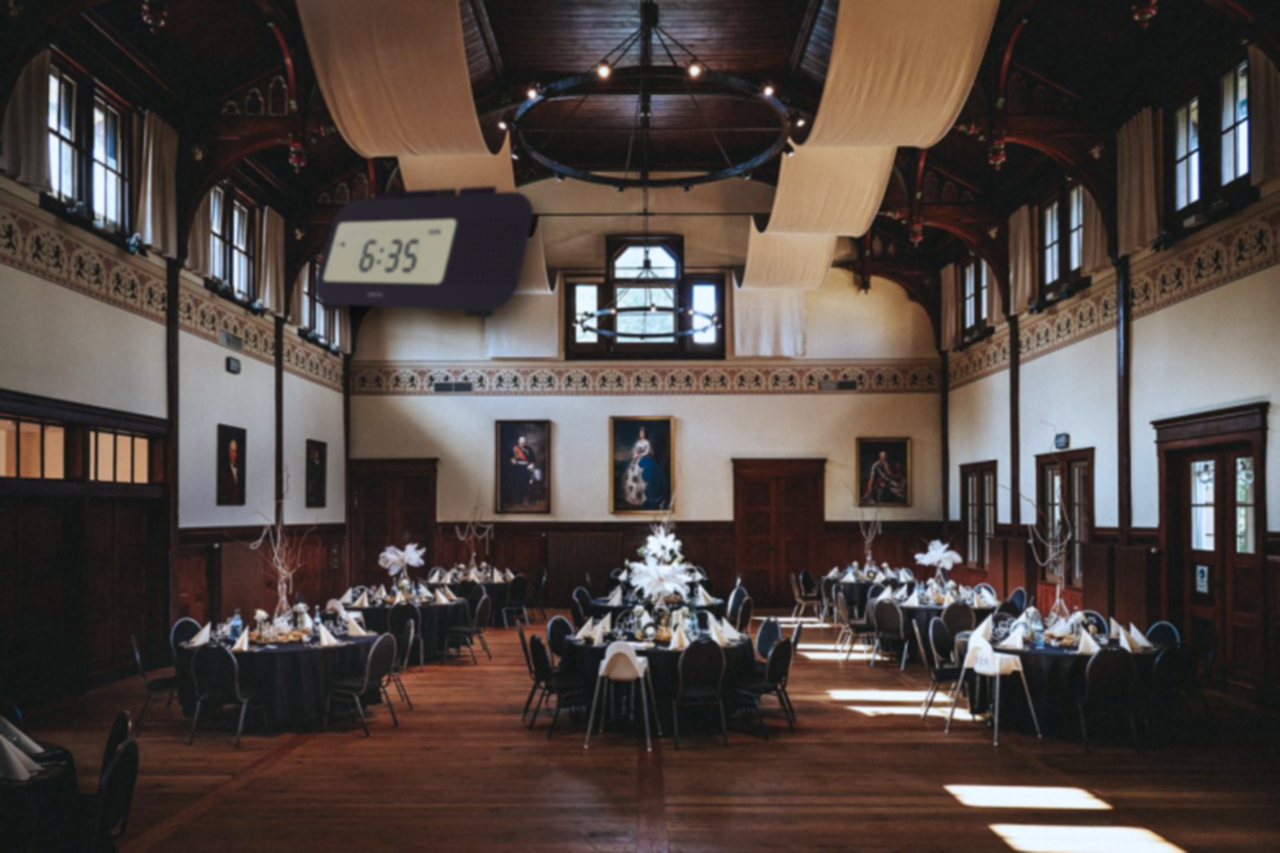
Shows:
6:35
